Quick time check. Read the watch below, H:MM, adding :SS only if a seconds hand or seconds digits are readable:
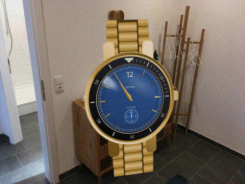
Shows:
10:55
